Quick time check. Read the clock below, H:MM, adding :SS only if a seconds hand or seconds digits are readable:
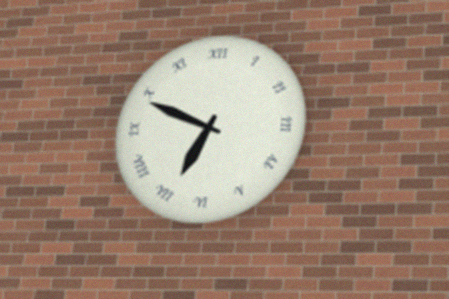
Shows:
6:49
